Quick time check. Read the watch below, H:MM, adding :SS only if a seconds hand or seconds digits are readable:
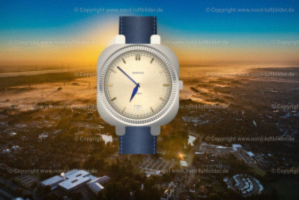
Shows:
6:52
